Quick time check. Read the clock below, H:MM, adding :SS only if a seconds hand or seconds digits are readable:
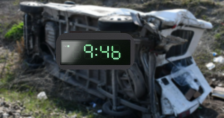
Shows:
9:46
